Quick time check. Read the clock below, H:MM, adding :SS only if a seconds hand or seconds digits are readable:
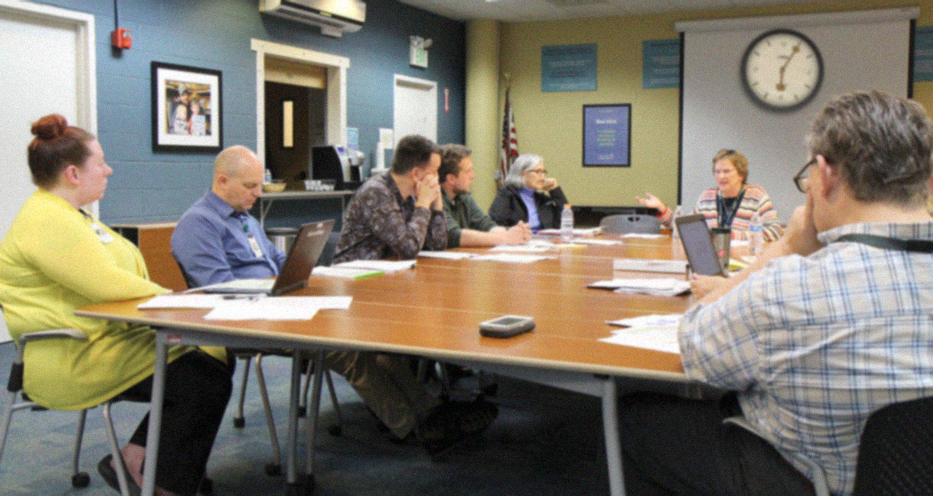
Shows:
6:05
